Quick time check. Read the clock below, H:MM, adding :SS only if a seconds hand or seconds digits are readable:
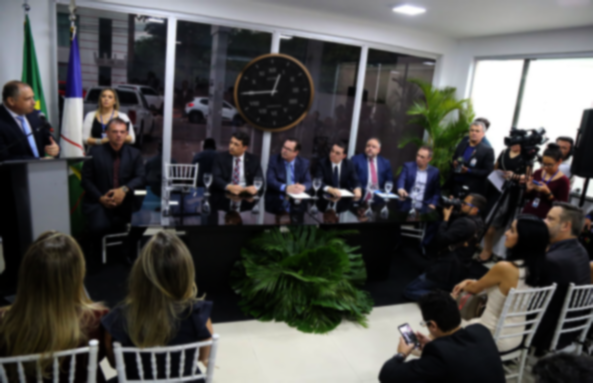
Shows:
12:45
